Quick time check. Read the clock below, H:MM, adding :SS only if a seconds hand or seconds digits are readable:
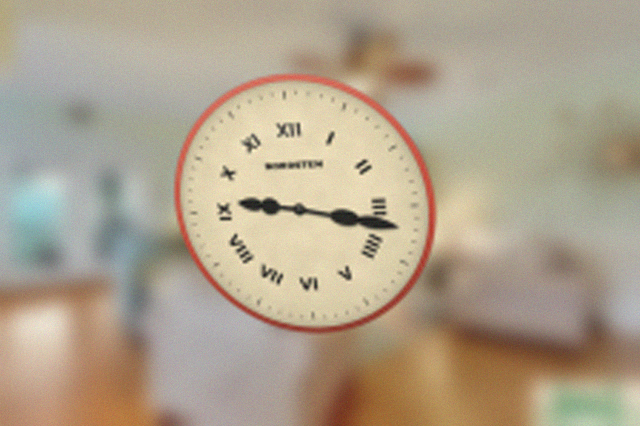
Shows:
9:17
